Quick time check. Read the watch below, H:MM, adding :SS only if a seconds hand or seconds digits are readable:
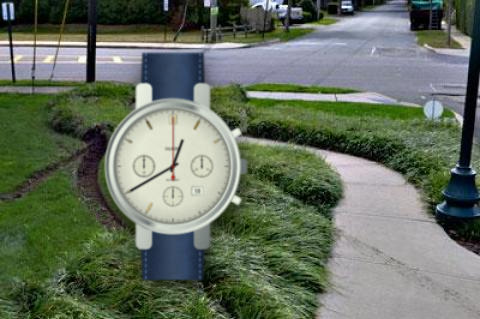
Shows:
12:40
